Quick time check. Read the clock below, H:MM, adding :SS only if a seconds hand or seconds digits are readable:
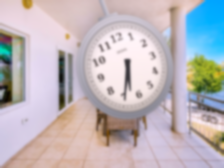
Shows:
6:35
